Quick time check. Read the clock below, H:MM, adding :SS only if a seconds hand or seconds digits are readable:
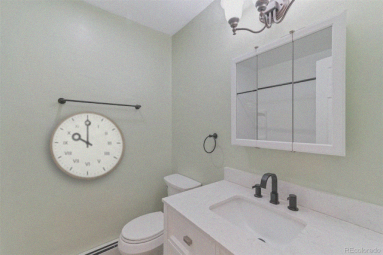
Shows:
10:00
